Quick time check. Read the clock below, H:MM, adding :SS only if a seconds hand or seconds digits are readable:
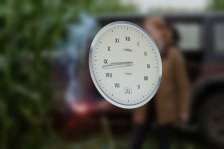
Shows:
8:43
